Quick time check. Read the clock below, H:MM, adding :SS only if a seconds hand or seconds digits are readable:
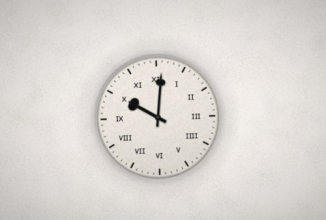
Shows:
10:01
